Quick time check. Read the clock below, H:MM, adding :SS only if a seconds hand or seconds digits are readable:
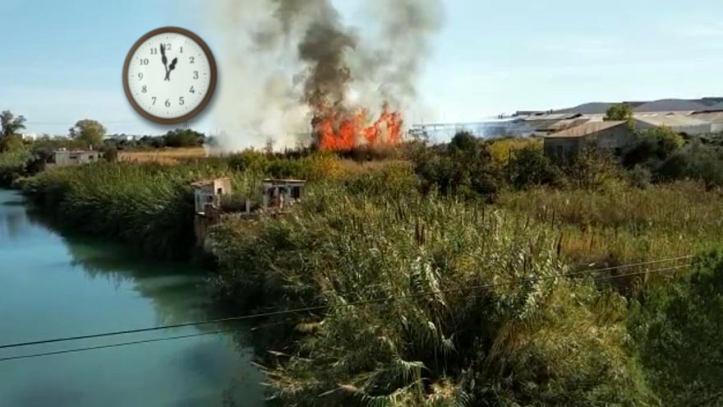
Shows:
12:58
